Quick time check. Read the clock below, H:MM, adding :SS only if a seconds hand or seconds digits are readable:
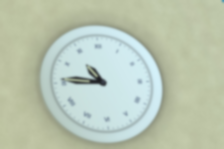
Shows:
10:46
